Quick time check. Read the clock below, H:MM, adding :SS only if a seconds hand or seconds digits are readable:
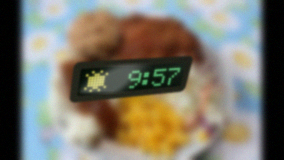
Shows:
9:57
